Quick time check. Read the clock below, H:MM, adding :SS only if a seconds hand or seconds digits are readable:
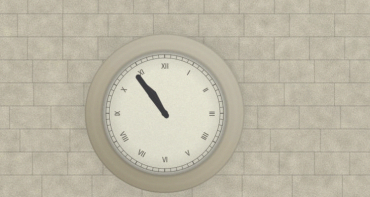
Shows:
10:54
